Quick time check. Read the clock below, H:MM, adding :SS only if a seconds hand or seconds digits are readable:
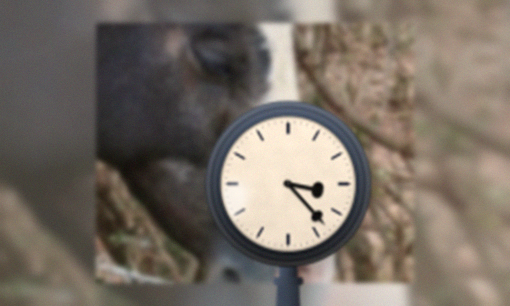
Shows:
3:23
